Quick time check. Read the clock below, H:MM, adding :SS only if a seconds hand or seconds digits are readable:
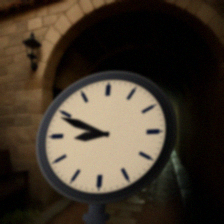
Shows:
8:49
